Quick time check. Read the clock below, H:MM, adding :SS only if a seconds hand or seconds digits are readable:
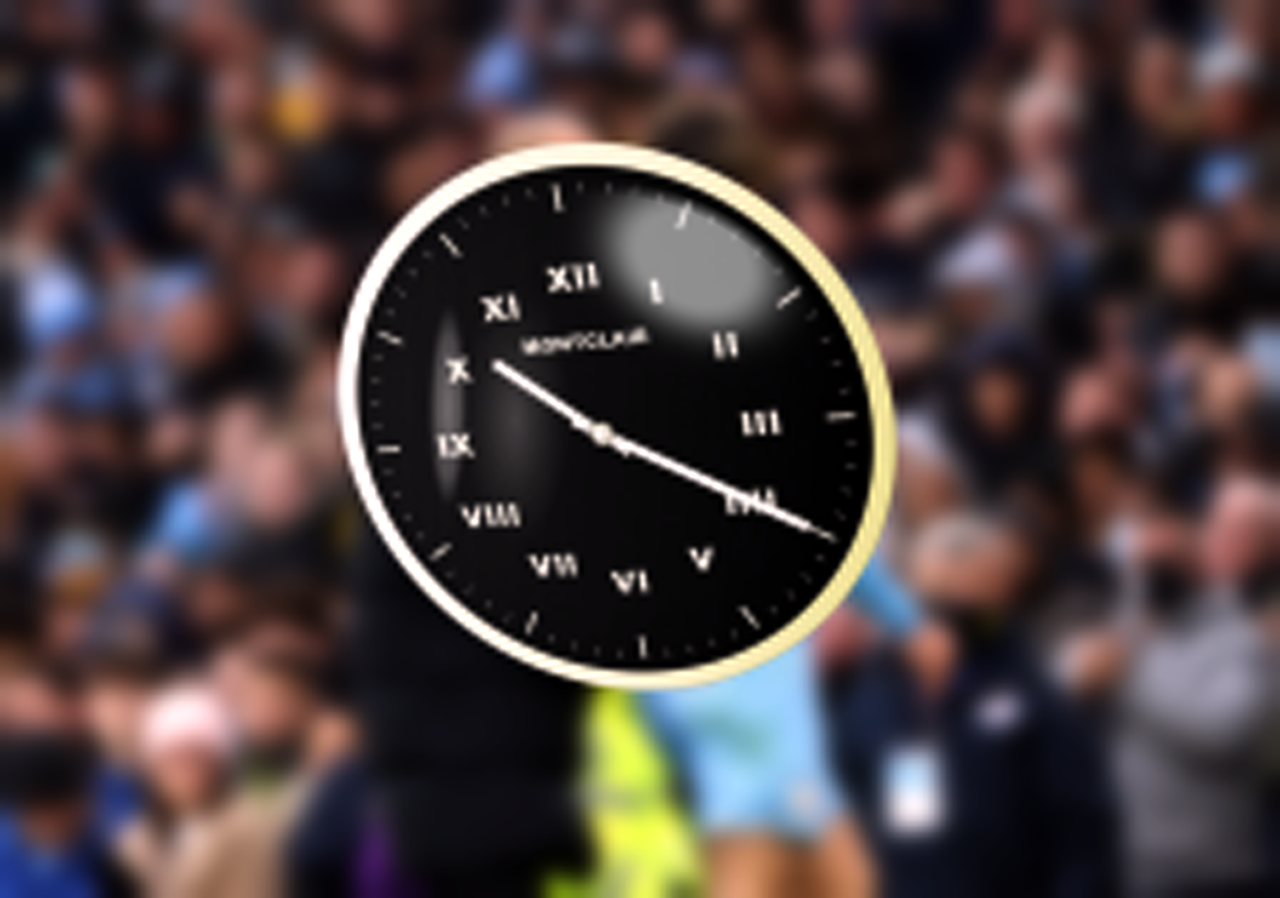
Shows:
10:20
